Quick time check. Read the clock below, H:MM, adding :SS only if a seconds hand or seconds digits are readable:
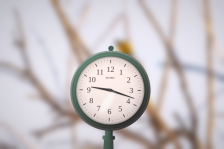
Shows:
9:18
